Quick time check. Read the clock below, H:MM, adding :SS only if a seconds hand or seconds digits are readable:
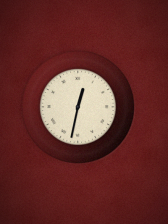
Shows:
12:32
